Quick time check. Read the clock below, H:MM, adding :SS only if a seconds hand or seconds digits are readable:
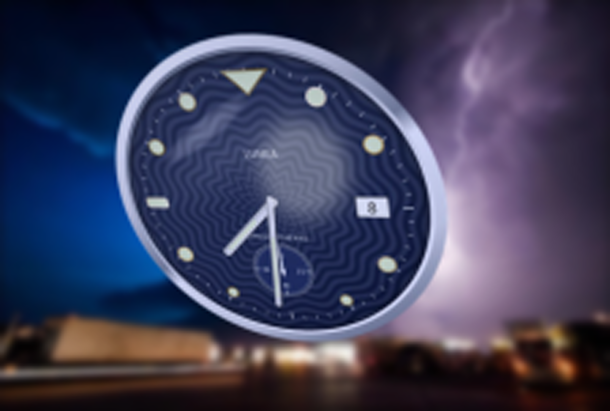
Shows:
7:31
